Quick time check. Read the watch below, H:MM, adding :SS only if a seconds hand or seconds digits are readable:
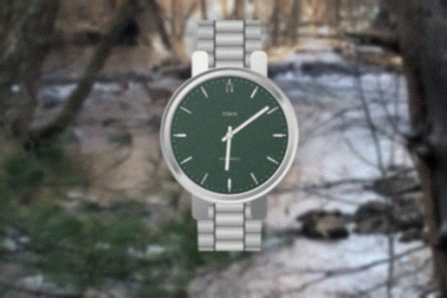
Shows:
6:09
